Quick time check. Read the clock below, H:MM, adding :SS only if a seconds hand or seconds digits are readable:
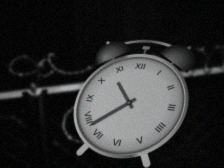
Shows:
10:38
